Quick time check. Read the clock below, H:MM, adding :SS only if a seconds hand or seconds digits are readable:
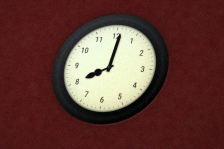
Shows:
8:01
